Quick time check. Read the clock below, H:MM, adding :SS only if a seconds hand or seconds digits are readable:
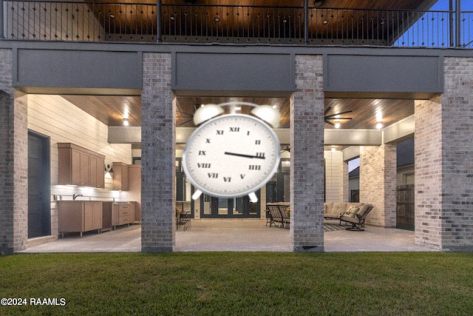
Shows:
3:16
